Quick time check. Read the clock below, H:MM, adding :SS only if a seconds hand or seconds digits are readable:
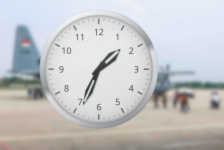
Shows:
1:34
